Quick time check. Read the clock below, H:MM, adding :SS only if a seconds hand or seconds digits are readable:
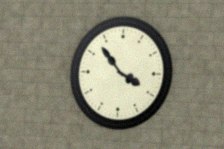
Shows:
3:53
